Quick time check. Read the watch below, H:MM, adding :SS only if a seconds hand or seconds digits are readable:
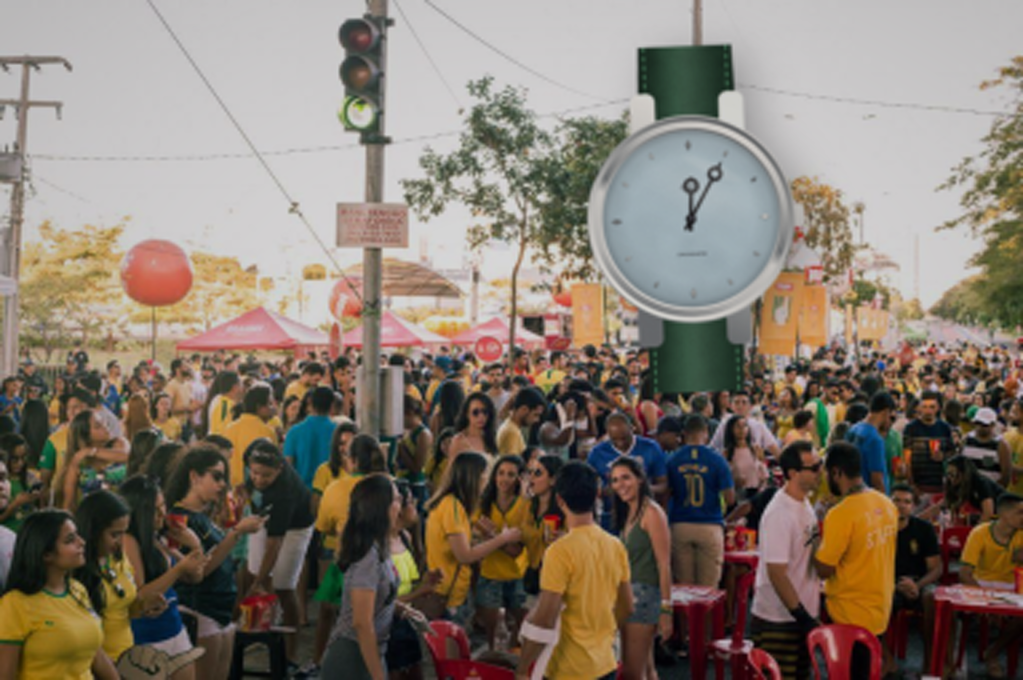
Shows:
12:05
